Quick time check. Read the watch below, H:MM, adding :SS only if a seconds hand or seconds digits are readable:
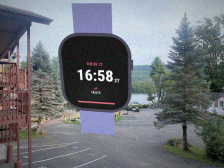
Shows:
16:58
